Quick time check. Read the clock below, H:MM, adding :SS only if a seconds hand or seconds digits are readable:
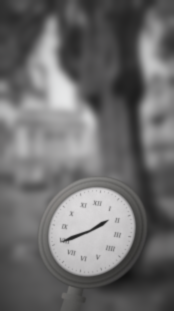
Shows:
1:40
